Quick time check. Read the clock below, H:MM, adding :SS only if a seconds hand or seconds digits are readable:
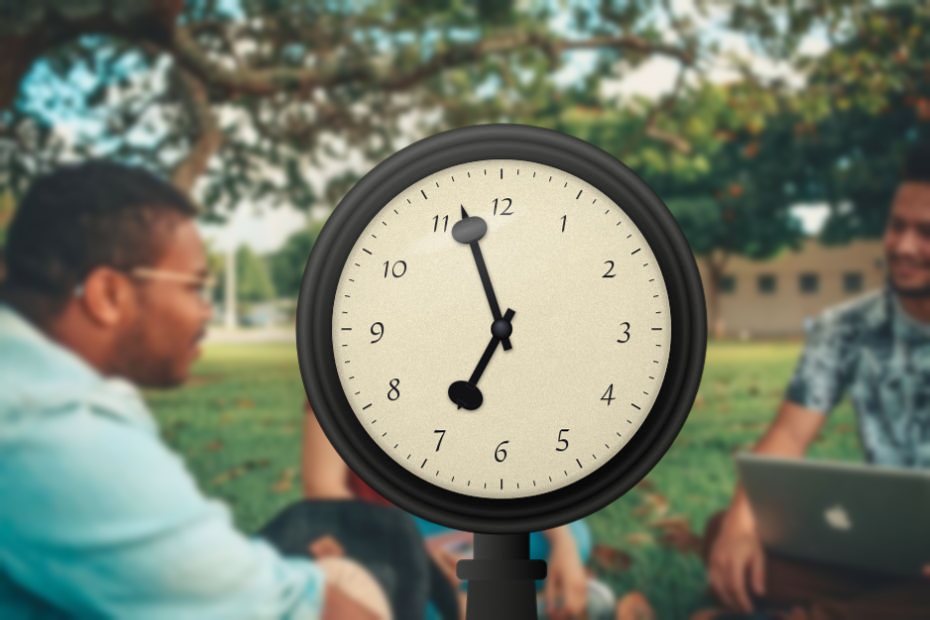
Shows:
6:57
